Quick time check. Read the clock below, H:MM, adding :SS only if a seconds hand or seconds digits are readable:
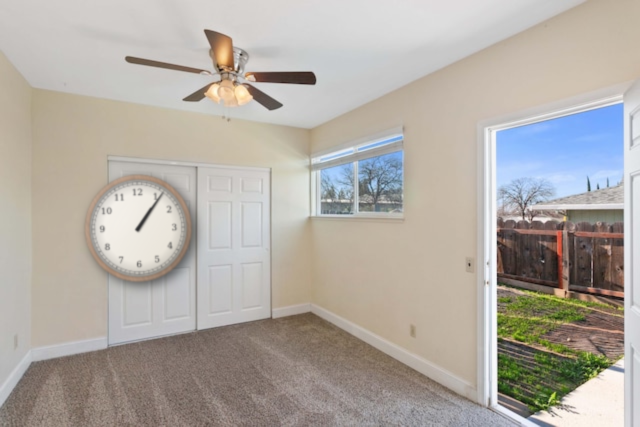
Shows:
1:06
